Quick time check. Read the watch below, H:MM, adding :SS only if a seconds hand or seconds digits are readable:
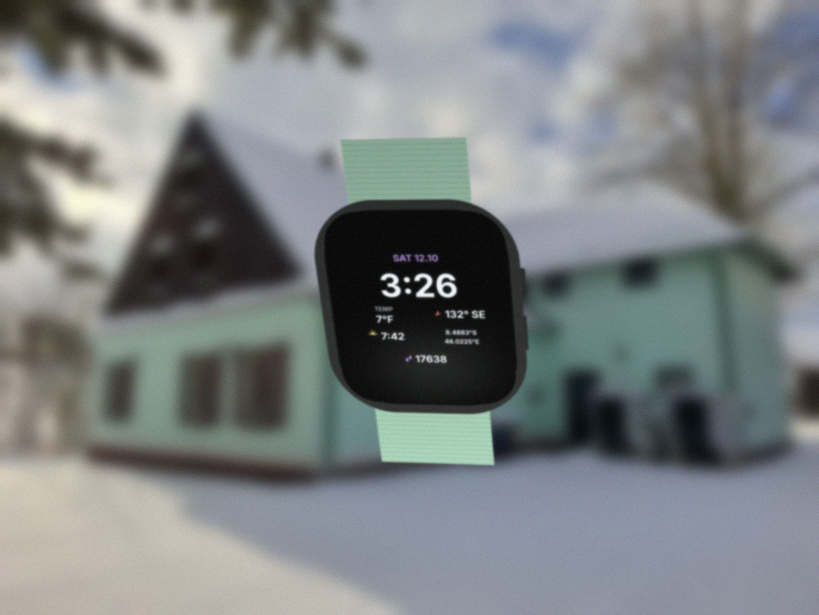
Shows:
3:26
